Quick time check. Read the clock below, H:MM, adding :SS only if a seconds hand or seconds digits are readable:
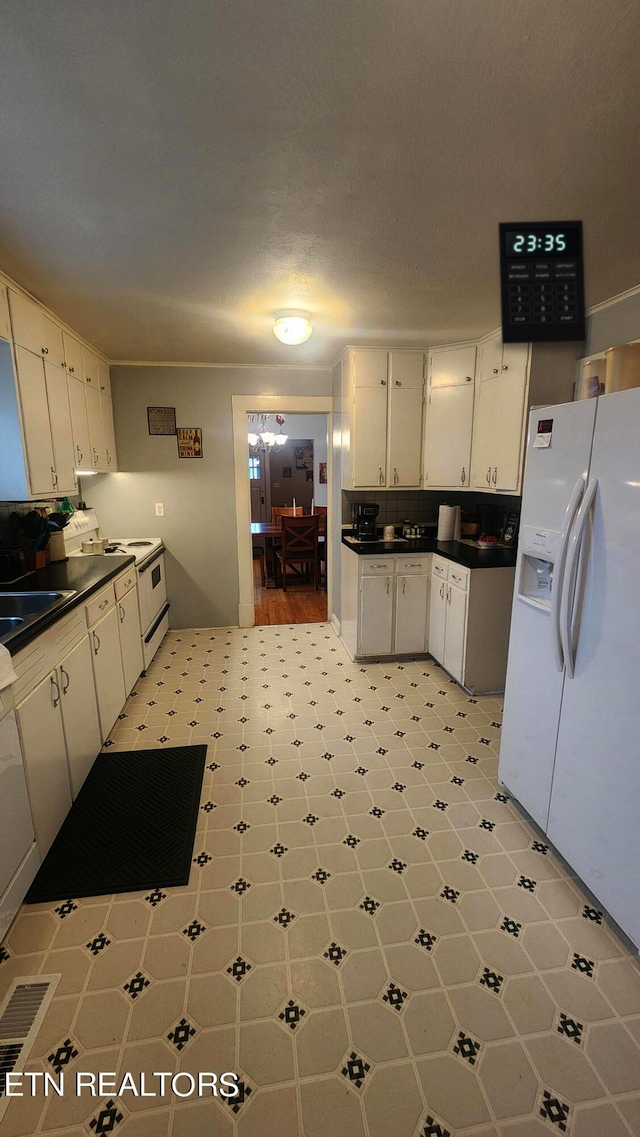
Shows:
23:35
